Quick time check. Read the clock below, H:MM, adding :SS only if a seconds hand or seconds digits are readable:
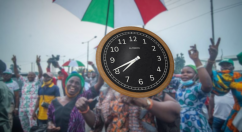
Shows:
7:41
